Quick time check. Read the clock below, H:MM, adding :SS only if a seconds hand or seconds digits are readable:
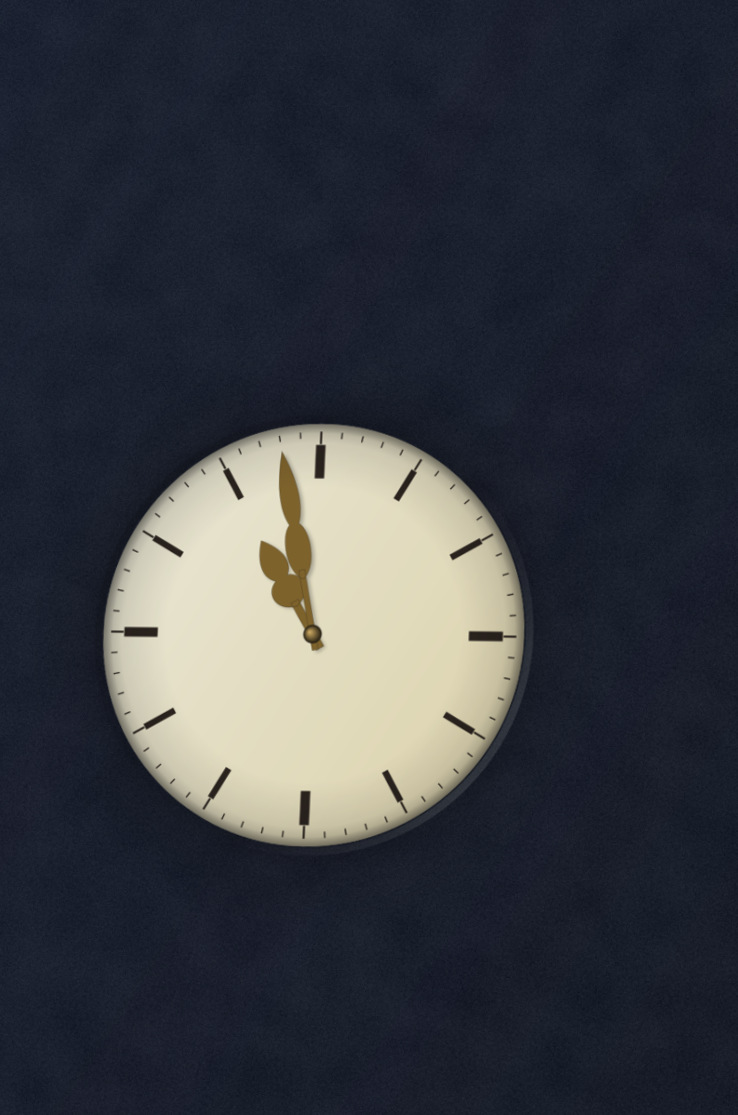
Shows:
10:58
